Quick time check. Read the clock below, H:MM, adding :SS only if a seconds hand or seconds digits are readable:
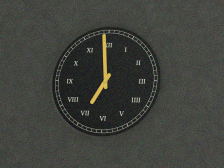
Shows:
6:59
